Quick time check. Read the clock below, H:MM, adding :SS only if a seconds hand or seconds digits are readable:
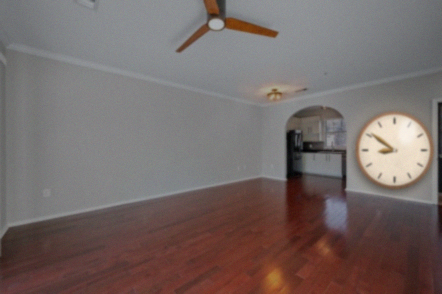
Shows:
8:51
